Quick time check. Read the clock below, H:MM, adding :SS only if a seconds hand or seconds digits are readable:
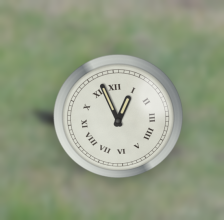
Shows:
12:57
